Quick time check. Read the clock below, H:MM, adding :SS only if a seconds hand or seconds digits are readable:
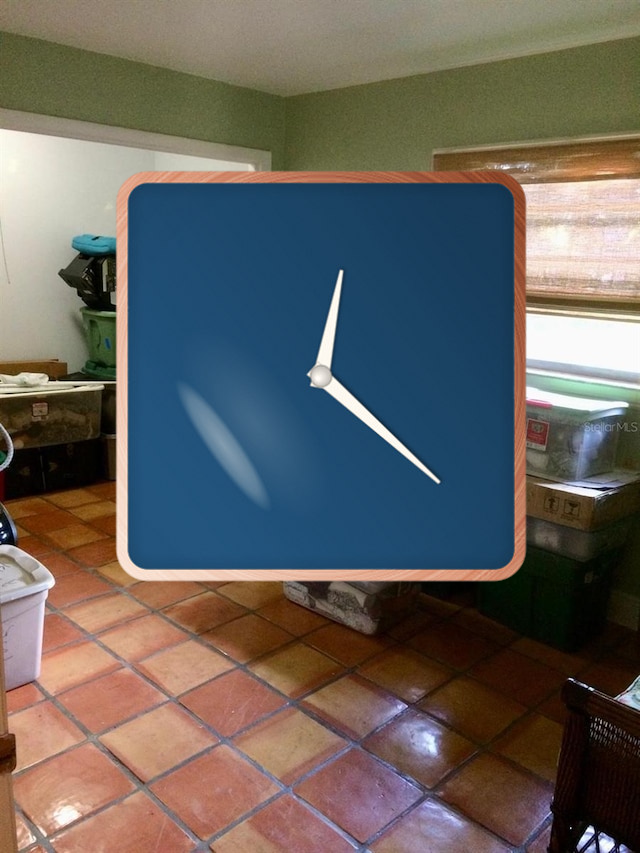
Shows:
12:22
